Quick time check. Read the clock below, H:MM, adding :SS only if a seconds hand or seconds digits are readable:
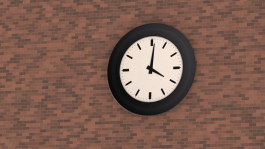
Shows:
4:01
